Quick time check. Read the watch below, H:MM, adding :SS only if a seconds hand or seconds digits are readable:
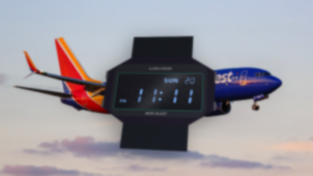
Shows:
11:11
